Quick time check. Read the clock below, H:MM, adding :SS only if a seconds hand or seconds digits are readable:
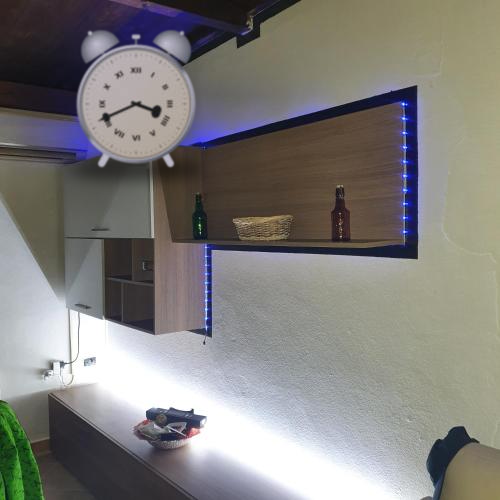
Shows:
3:41
